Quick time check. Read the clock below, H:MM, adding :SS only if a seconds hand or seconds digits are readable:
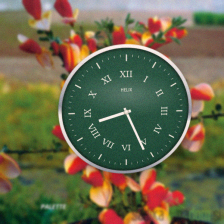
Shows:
8:26
